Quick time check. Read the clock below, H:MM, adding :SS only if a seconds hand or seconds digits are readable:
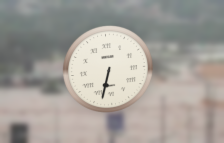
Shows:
6:33
